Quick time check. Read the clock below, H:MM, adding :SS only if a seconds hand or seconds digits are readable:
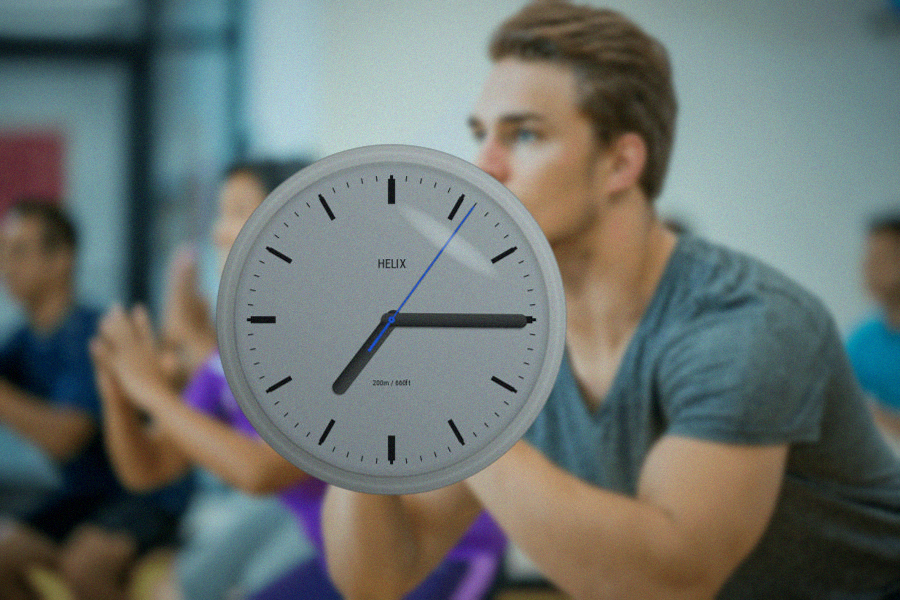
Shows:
7:15:06
